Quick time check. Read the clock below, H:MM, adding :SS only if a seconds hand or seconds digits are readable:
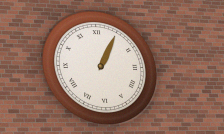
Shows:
1:05
